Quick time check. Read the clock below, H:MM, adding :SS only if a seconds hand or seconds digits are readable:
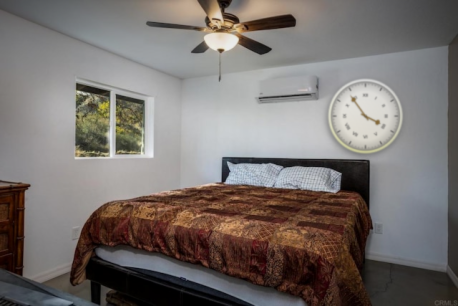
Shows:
3:54
